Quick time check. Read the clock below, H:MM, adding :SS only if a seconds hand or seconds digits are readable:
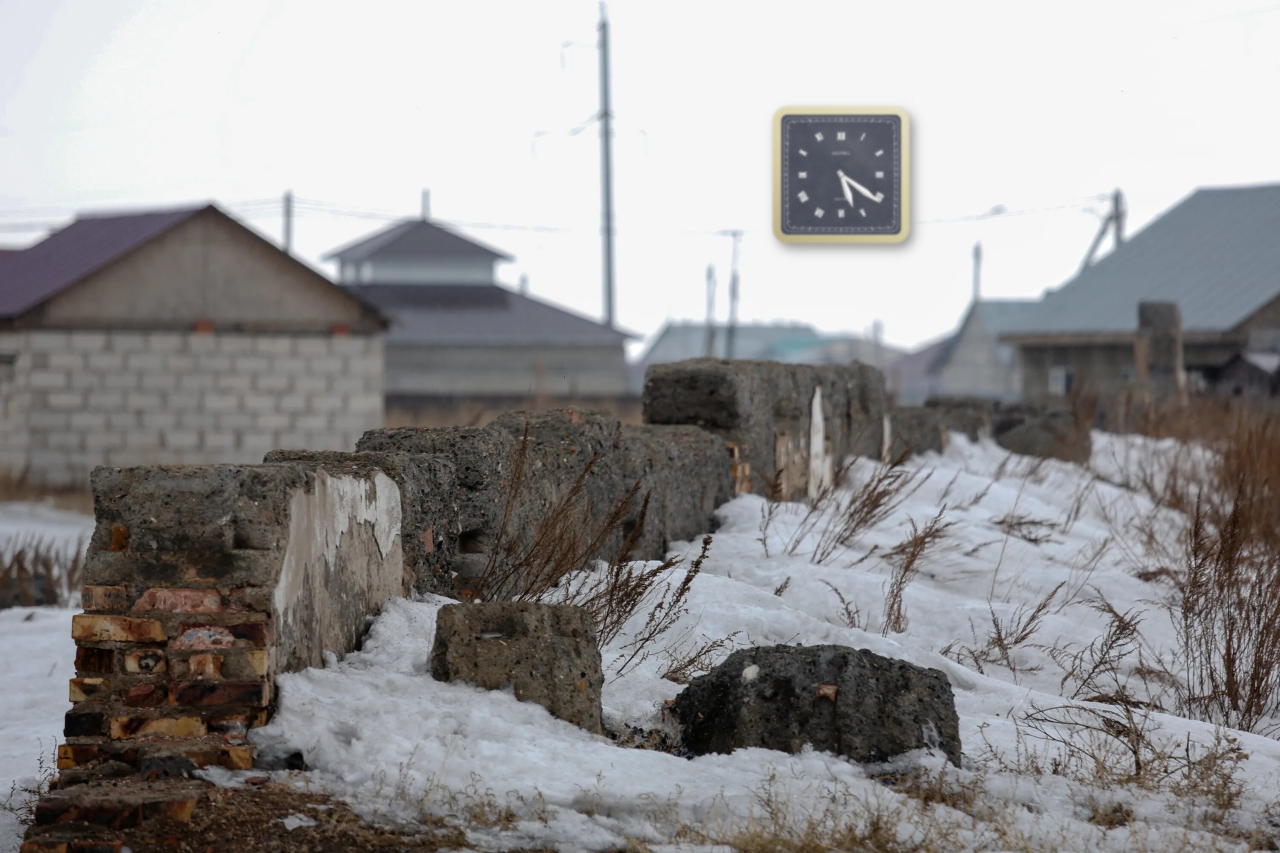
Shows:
5:21
